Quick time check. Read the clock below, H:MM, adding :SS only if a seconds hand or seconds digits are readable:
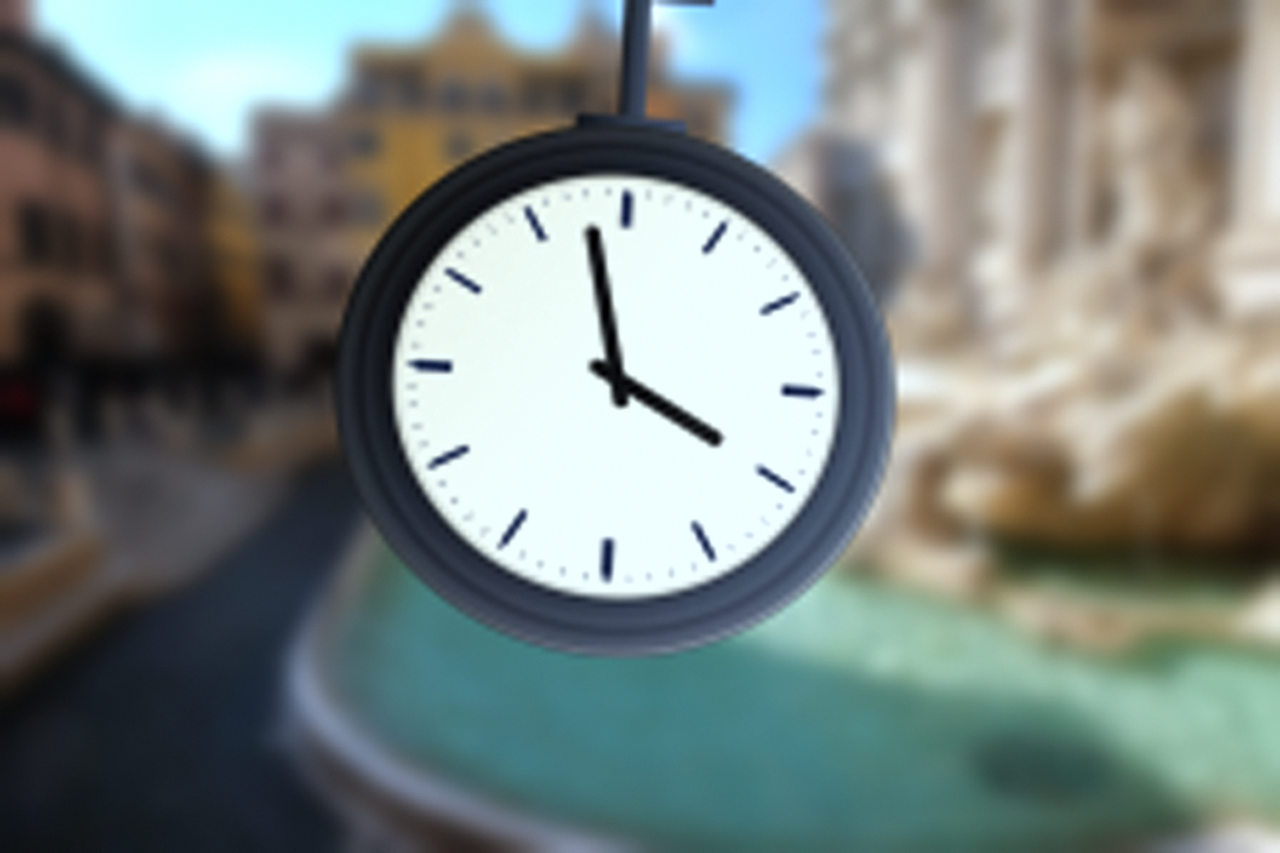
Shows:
3:58
